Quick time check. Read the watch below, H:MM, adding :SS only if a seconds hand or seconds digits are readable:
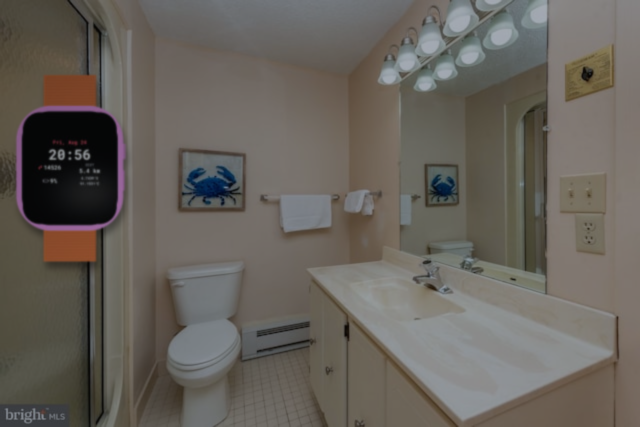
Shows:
20:56
